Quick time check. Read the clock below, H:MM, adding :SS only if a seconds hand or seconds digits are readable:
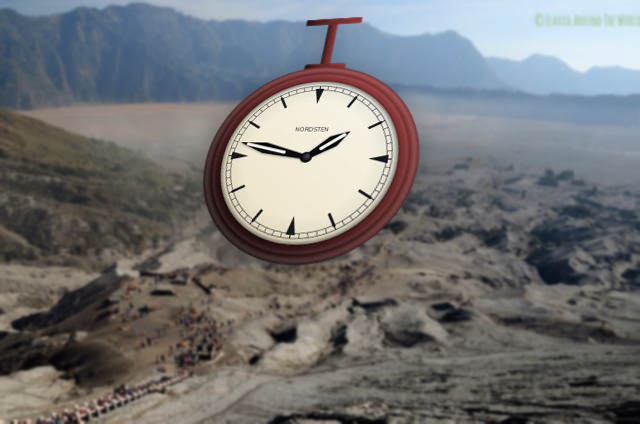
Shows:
1:47
